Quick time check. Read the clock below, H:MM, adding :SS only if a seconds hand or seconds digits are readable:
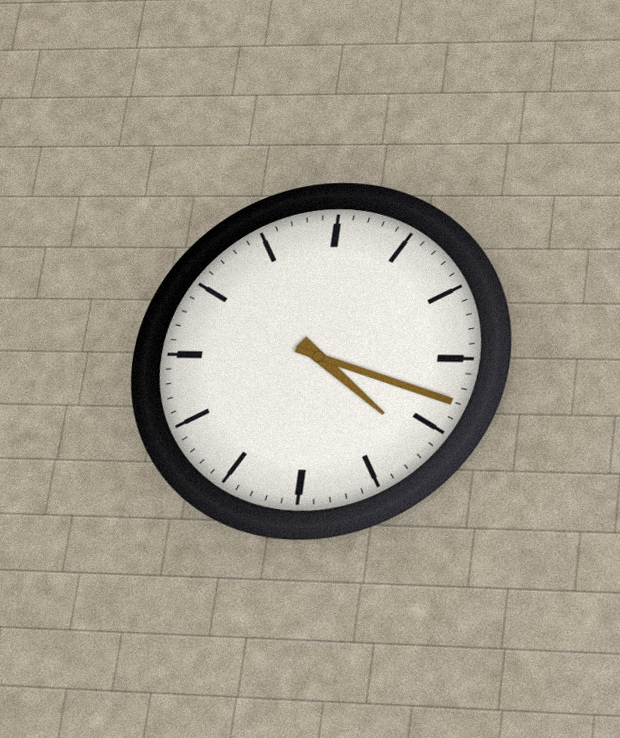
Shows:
4:18
